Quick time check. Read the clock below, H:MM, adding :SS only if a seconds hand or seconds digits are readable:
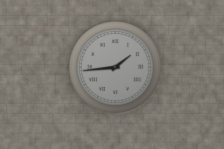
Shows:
1:44
